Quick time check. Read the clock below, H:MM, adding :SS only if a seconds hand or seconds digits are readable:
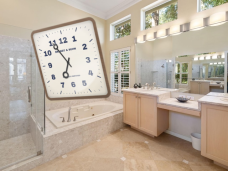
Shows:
6:55
